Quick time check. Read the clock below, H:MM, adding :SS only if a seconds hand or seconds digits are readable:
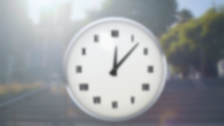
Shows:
12:07
